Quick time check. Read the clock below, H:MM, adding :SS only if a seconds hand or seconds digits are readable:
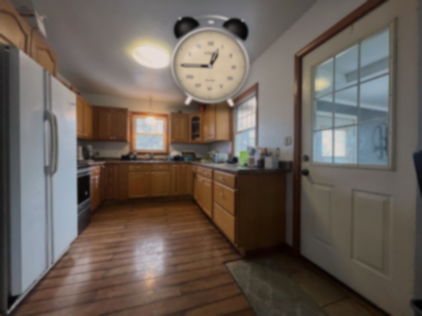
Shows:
12:45
